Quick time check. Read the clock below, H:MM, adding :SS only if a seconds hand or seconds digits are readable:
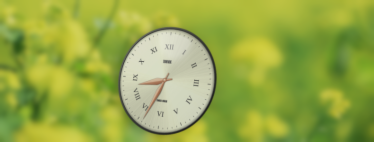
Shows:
8:34
